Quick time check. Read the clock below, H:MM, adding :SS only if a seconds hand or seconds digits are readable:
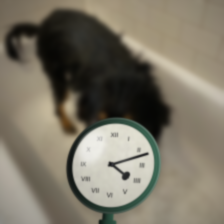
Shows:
4:12
